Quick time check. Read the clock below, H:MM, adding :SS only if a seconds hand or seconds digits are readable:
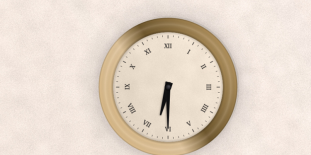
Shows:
6:30
